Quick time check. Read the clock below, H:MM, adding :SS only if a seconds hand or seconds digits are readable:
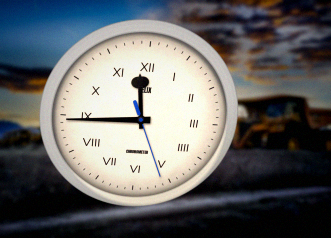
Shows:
11:44:26
